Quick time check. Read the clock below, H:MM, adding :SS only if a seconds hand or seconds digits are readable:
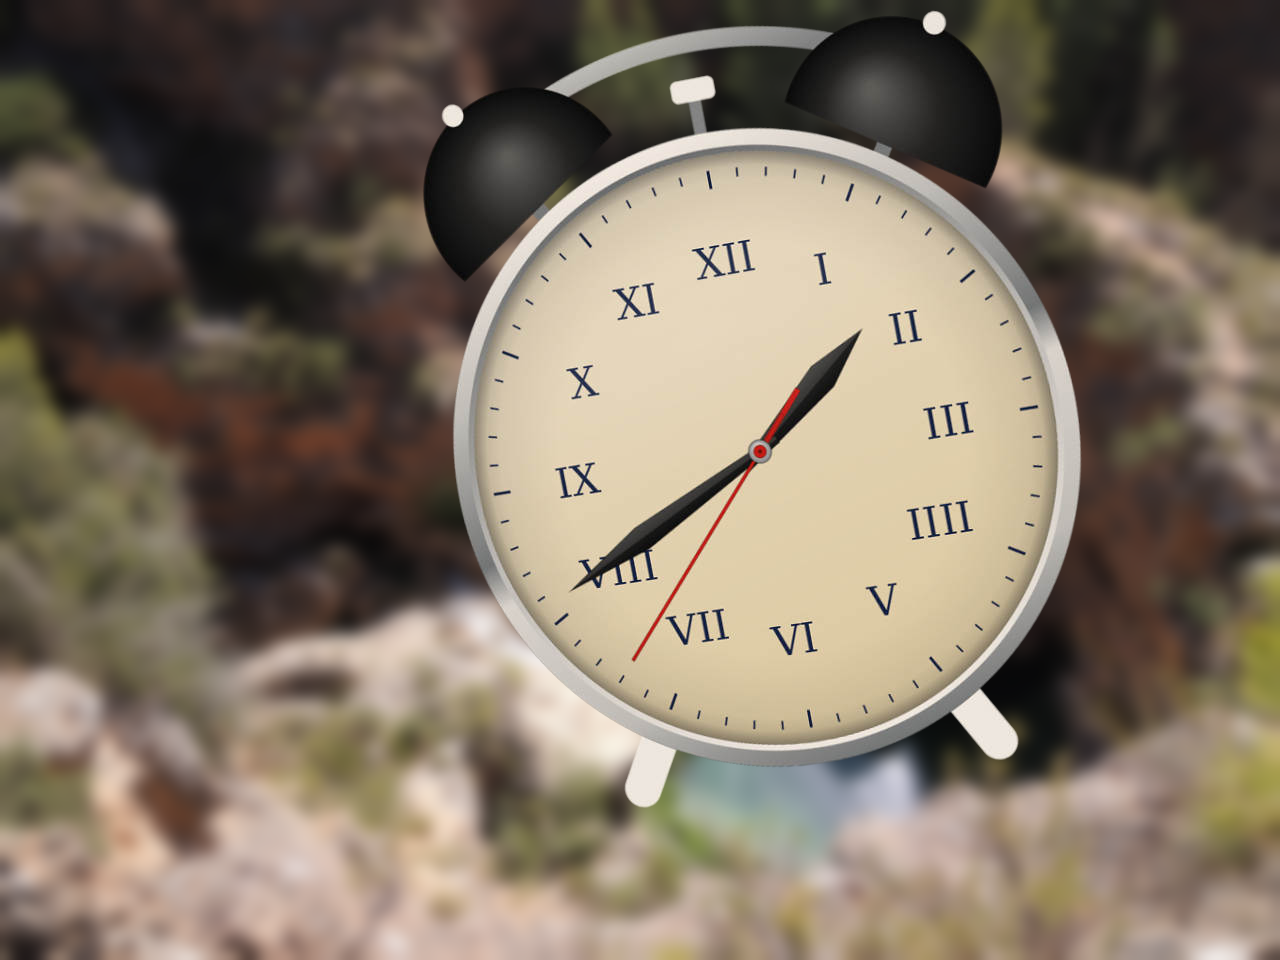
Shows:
1:40:37
